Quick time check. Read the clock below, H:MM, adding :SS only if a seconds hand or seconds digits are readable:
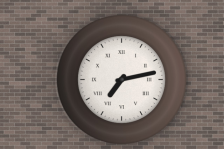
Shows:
7:13
